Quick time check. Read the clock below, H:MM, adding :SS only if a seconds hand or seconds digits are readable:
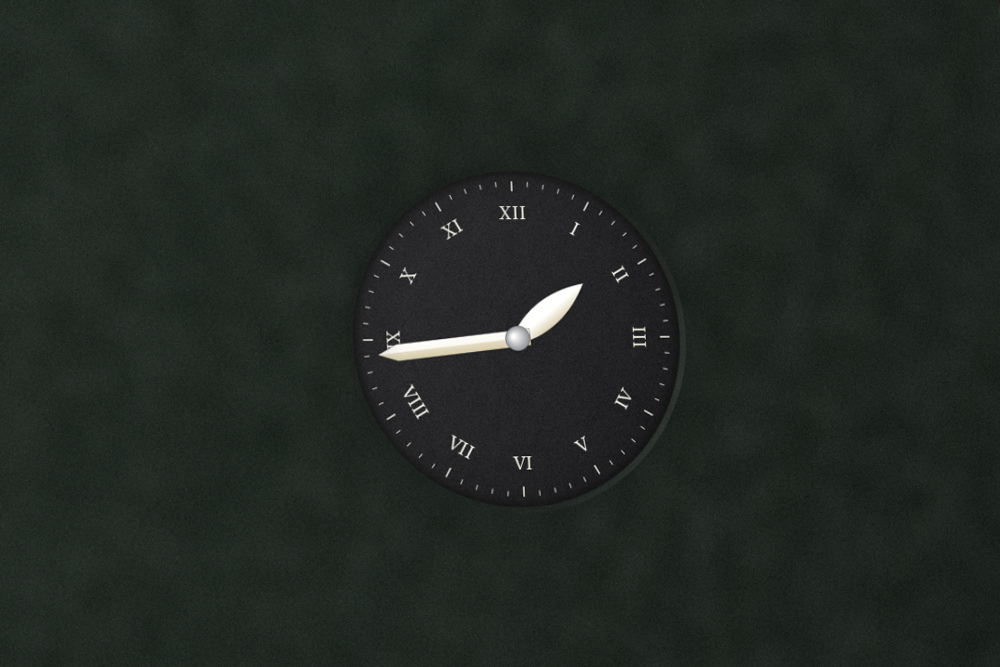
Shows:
1:44
